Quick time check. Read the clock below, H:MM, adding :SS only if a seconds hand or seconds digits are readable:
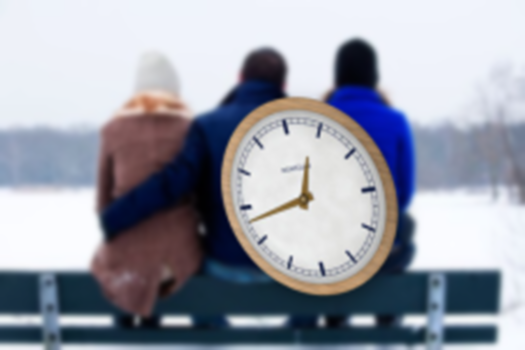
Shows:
12:43
